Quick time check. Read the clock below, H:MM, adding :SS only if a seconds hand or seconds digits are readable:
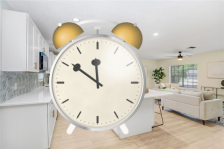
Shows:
11:51
